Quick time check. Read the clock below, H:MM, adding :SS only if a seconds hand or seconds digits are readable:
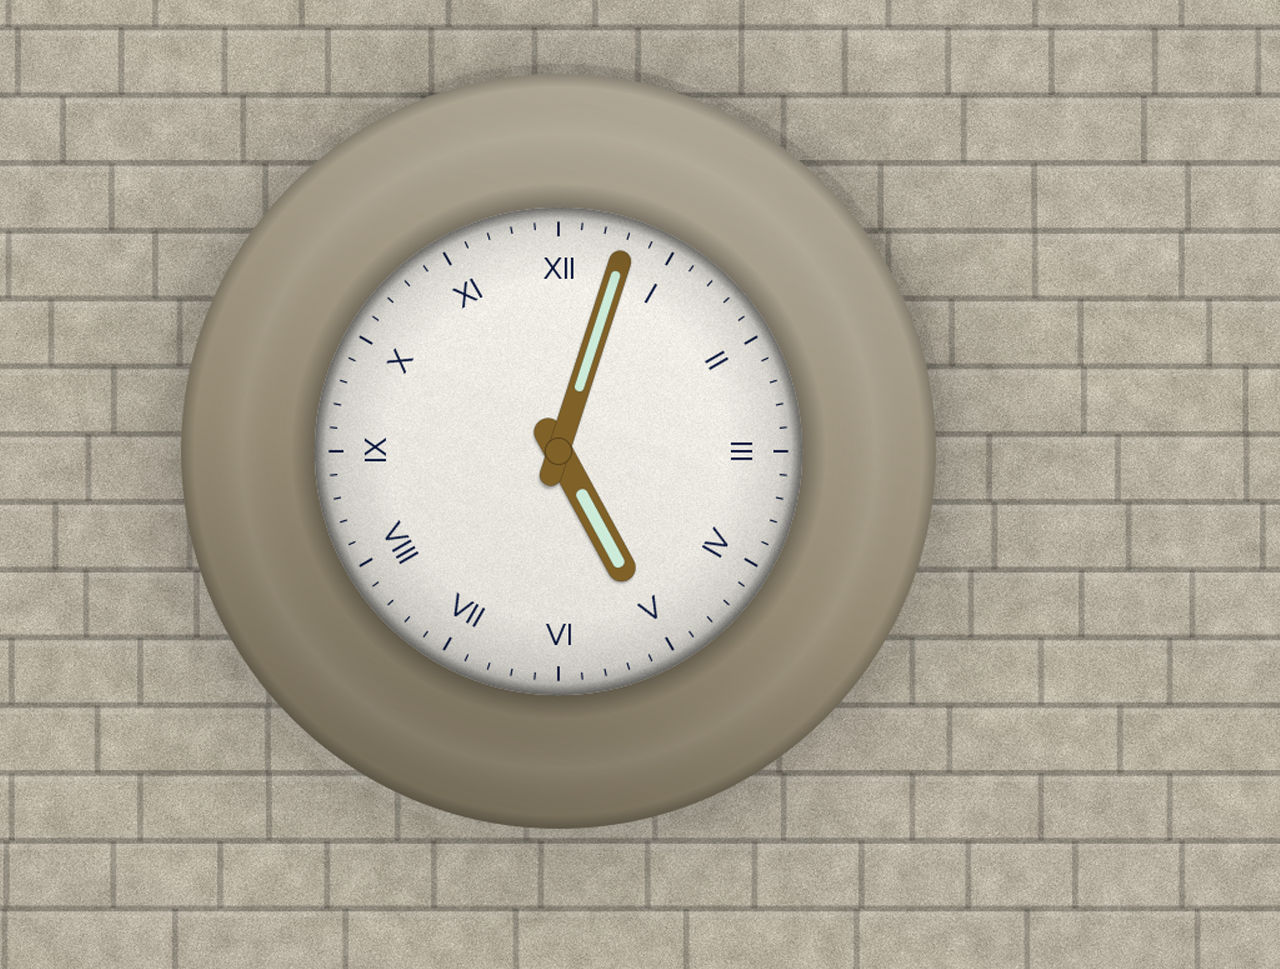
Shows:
5:03
